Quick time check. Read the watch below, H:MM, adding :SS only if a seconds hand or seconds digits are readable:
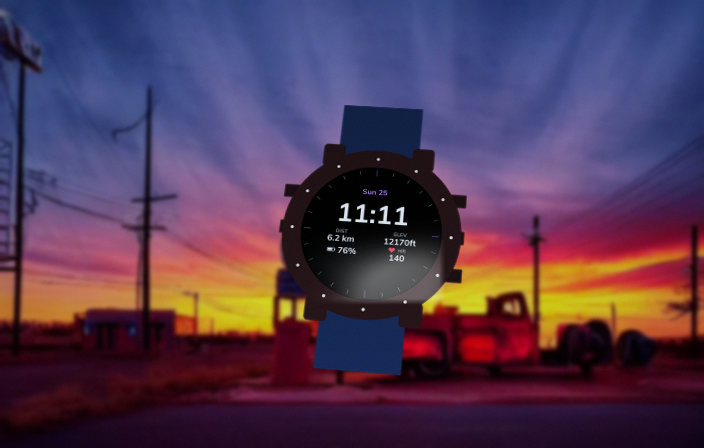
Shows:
11:11
